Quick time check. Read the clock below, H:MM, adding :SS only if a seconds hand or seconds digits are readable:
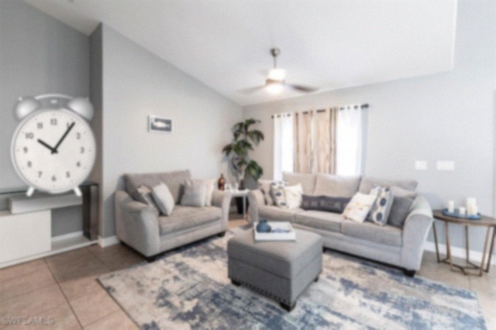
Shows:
10:06
